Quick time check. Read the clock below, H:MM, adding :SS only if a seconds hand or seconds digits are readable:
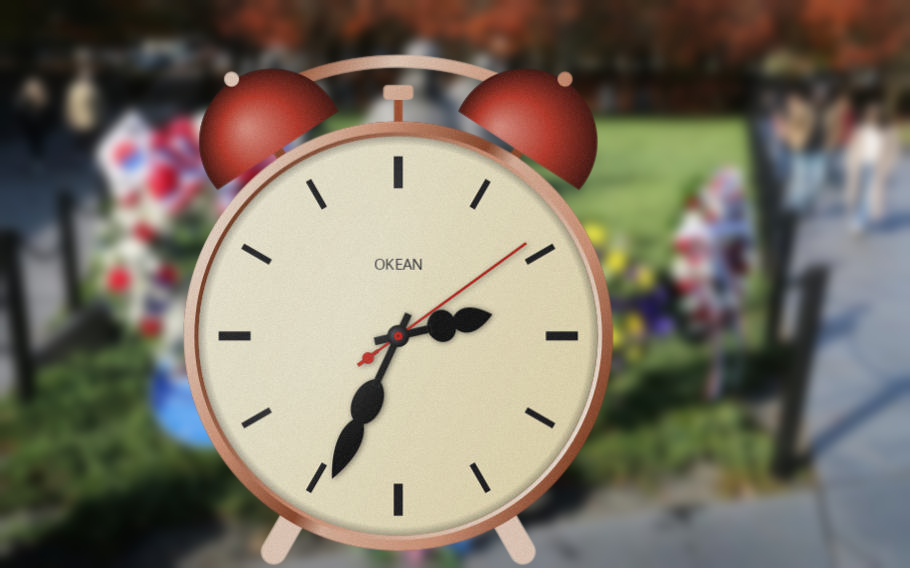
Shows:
2:34:09
